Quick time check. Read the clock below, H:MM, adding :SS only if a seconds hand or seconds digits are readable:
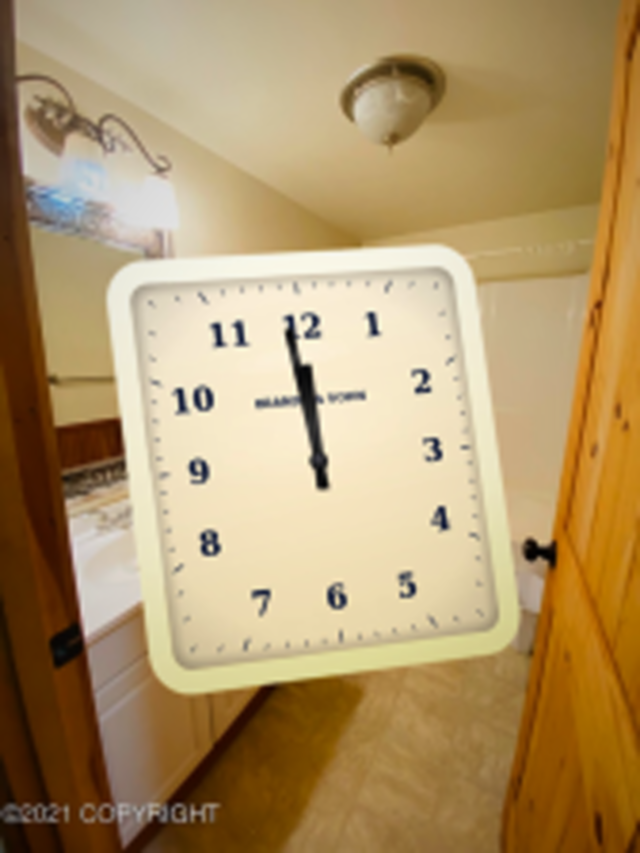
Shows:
11:59
